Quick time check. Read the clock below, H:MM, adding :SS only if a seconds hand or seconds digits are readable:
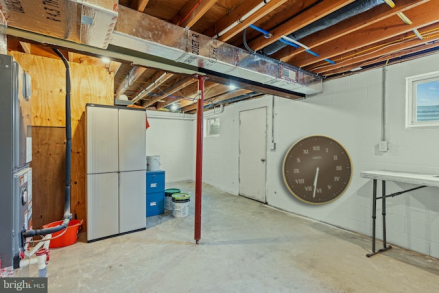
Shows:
6:32
